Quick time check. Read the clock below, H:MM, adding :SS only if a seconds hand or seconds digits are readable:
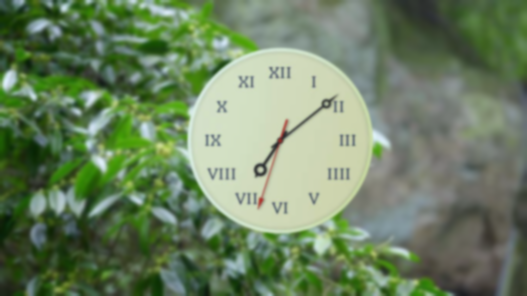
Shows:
7:08:33
